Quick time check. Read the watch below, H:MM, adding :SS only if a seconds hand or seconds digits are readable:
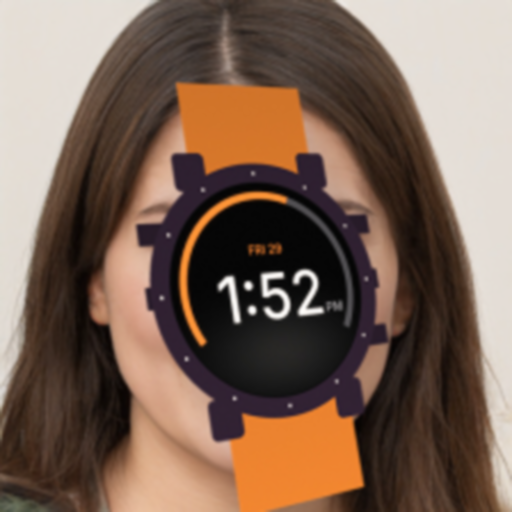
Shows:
1:52
